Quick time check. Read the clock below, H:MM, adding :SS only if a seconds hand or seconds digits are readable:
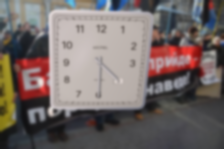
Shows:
4:30
